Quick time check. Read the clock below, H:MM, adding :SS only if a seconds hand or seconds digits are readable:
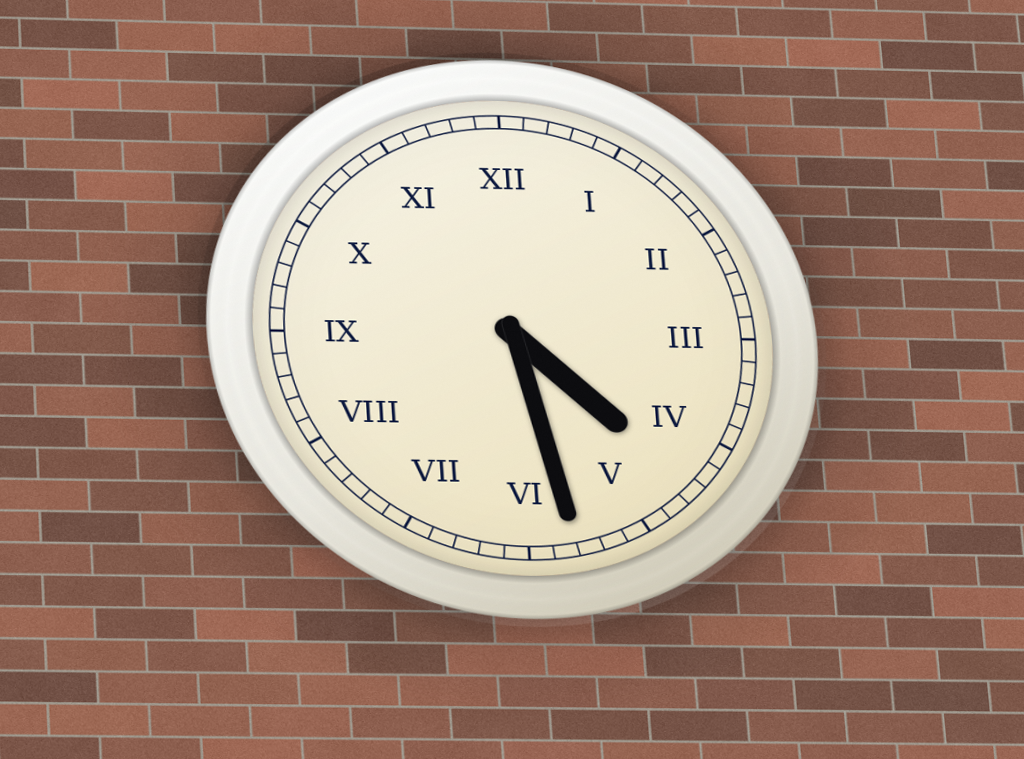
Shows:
4:28
